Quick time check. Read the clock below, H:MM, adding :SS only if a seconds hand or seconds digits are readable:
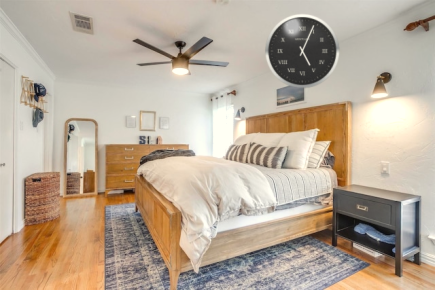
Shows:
5:04
